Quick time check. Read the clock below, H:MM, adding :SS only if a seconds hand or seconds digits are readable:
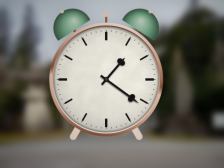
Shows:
1:21
